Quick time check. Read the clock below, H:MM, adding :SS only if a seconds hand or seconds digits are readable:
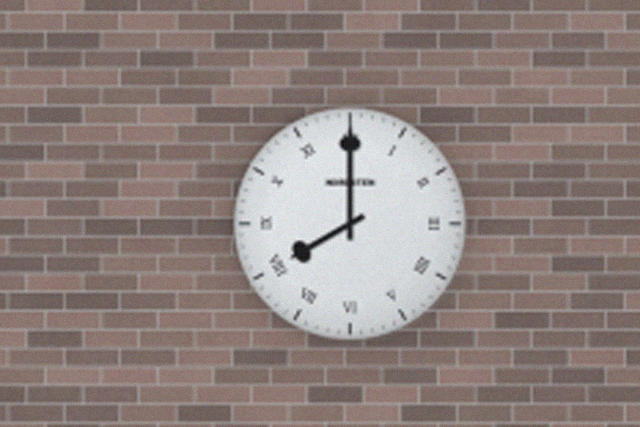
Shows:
8:00
